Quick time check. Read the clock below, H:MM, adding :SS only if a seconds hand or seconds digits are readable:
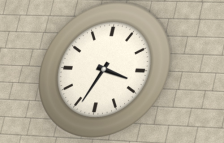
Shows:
3:34
